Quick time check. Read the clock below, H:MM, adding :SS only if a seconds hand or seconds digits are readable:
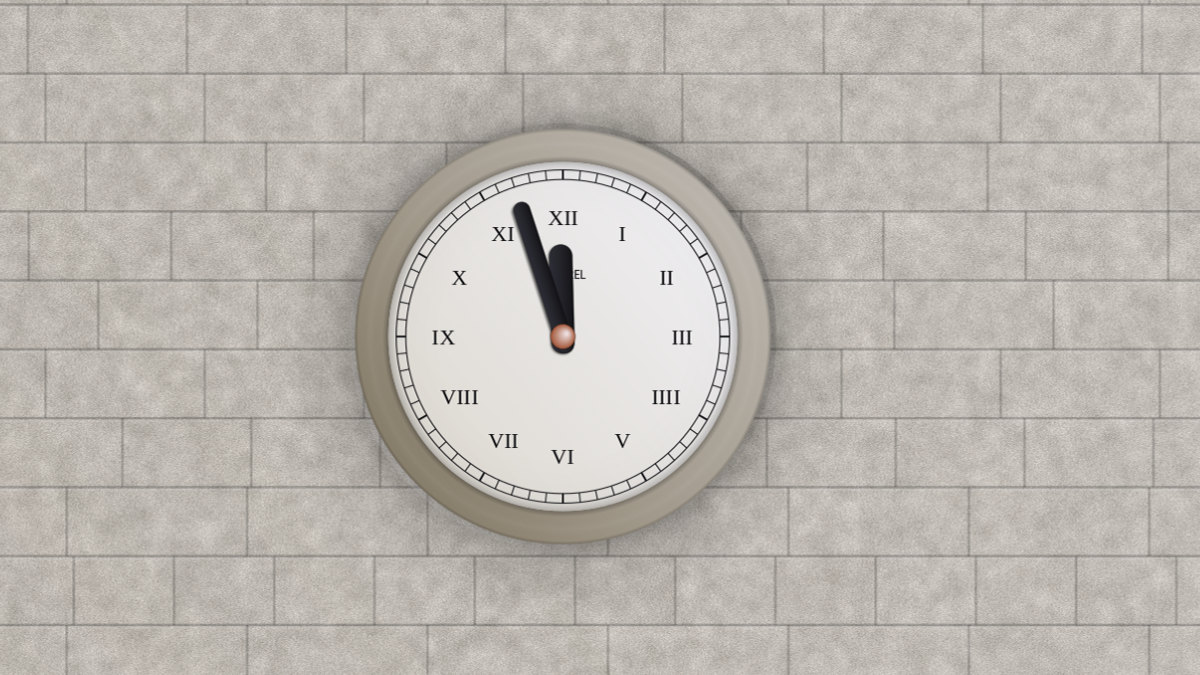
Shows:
11:57
